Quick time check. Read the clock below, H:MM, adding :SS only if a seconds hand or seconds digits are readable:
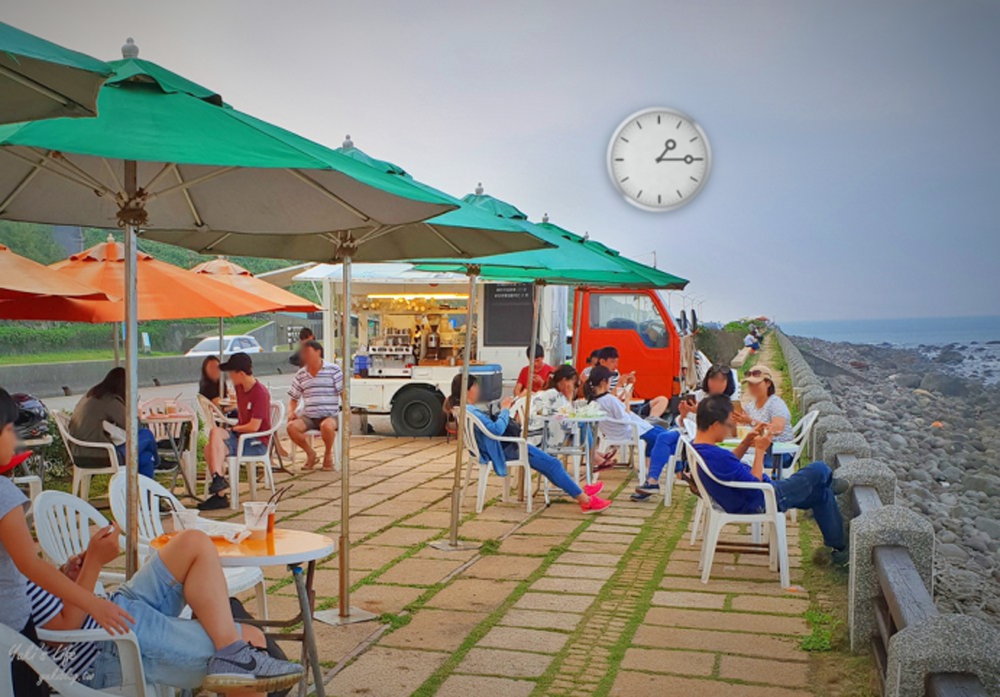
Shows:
1:15
